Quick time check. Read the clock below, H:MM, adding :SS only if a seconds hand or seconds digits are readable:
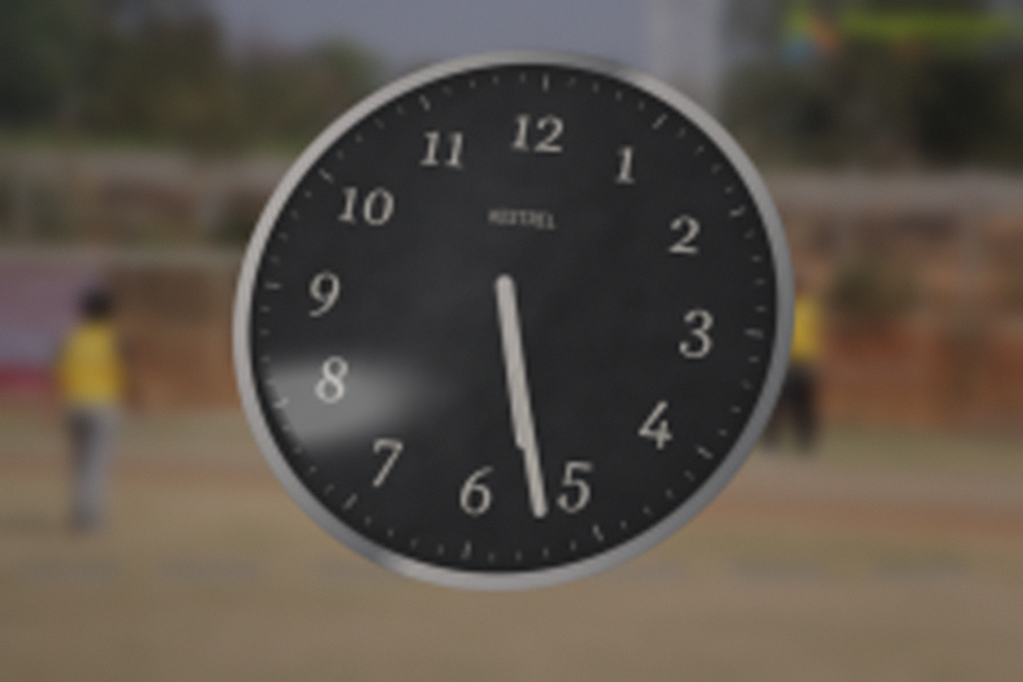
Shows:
5:27
